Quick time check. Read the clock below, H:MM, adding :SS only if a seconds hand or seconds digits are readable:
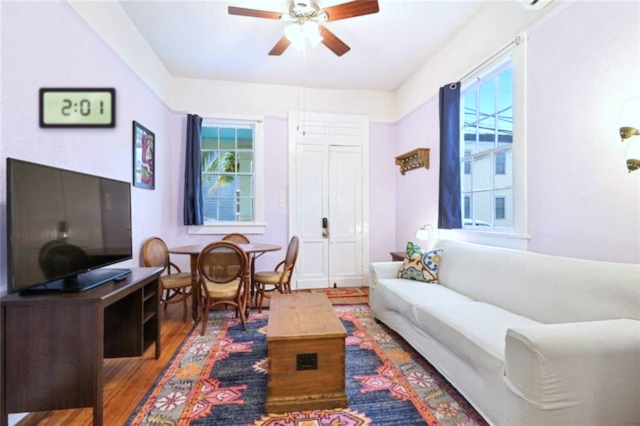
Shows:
2:01
